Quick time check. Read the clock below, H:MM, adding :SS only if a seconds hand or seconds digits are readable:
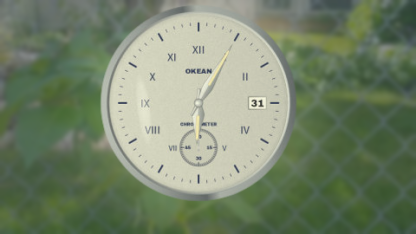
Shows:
6:05
